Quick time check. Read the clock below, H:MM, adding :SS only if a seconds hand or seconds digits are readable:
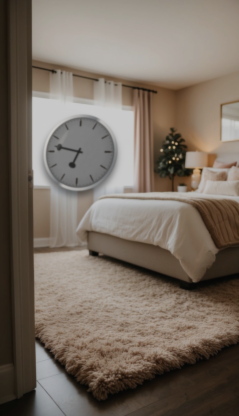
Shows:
6:47
